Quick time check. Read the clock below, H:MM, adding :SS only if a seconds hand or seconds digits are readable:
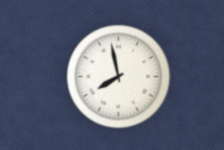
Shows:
7:58
